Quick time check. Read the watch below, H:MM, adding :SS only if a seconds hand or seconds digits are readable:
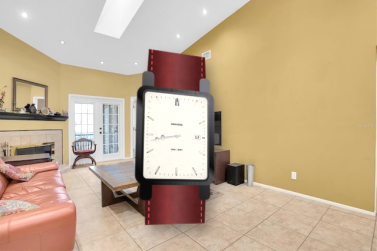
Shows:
8:43
